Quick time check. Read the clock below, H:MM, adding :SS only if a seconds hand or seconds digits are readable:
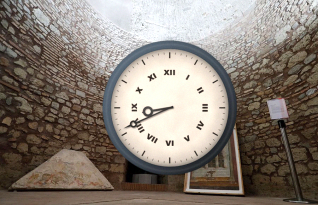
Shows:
8:41
